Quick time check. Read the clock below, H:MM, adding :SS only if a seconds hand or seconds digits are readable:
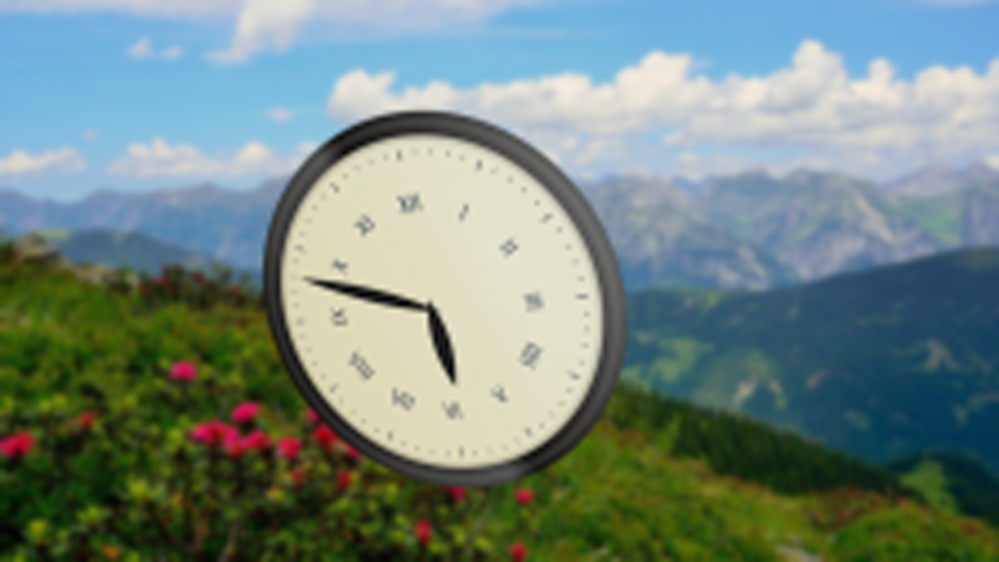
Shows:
5:48
